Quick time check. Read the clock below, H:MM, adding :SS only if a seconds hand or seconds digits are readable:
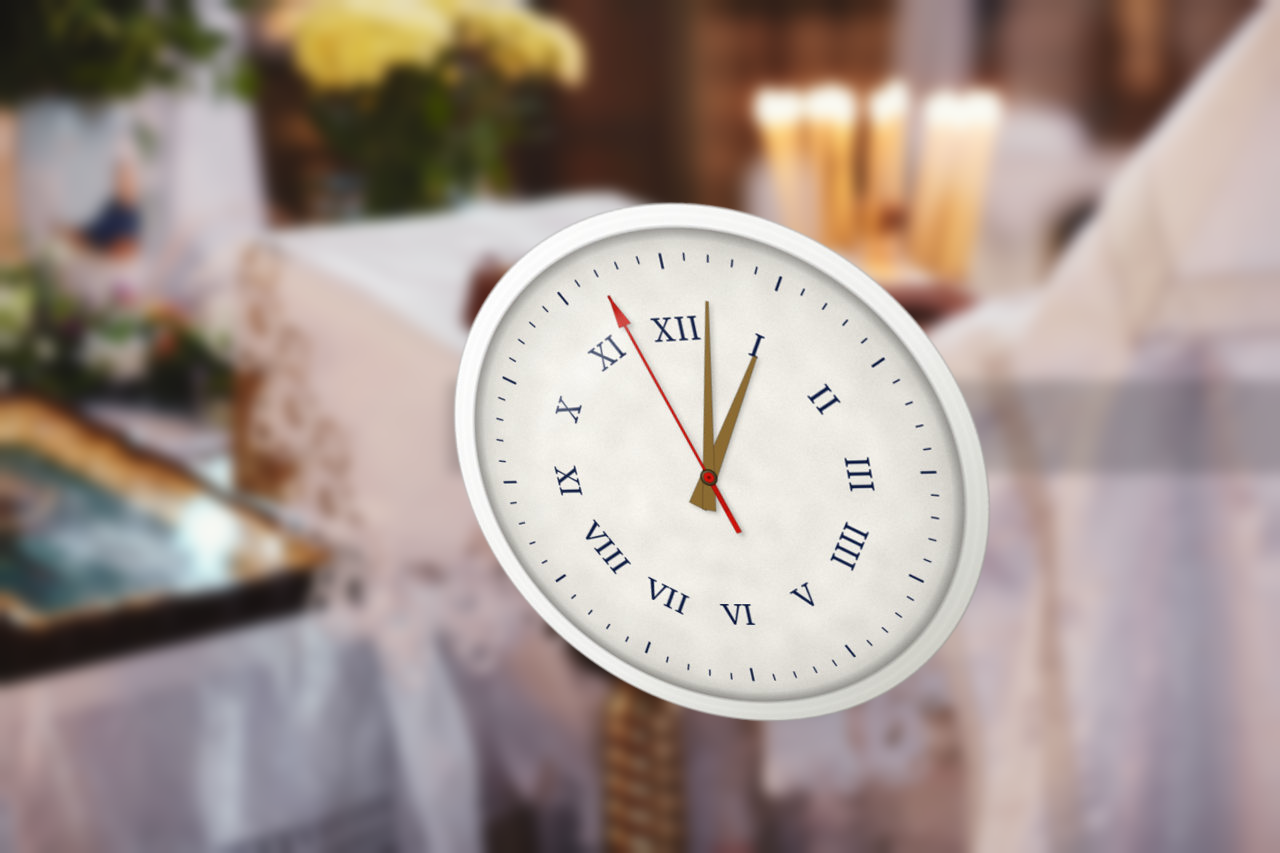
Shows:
1:01:57
